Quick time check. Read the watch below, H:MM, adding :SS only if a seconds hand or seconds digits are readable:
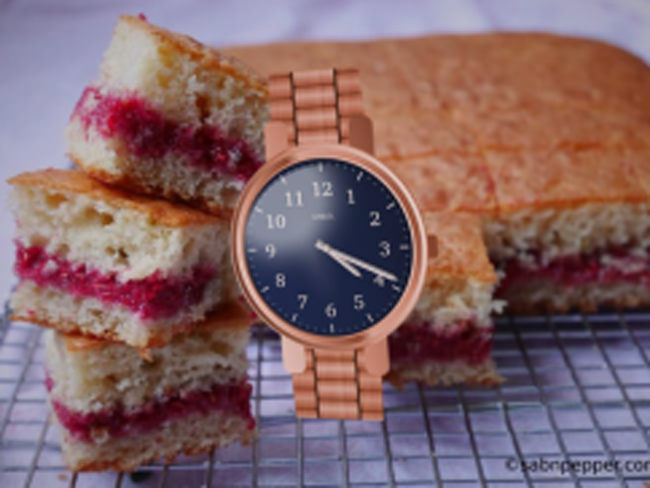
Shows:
4:19
